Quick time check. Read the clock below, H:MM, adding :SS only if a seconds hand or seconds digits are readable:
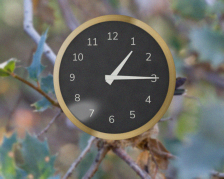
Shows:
1:15
